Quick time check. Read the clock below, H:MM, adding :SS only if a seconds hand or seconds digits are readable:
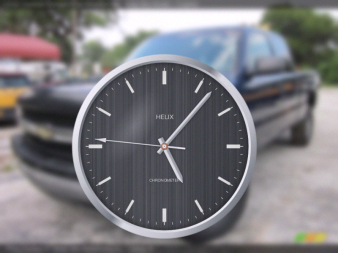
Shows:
5:06:46
